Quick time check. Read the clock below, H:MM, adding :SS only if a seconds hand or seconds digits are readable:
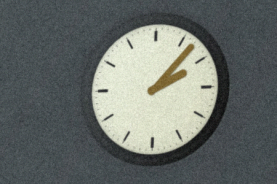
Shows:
2:07
